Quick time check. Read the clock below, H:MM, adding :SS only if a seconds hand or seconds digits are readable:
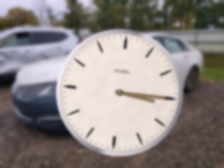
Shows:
3:15
